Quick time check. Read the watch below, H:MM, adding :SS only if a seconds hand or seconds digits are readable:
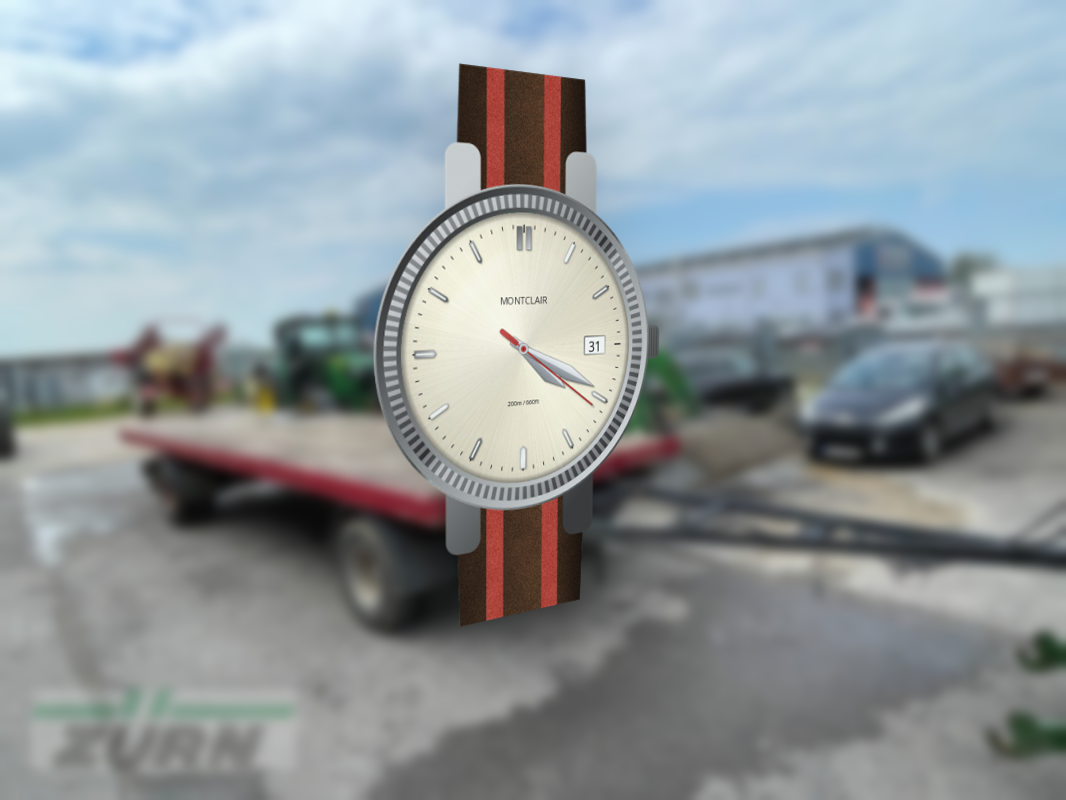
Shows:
4:19:21
